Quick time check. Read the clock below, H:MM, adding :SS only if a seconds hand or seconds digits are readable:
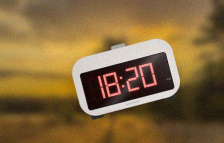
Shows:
18:20
